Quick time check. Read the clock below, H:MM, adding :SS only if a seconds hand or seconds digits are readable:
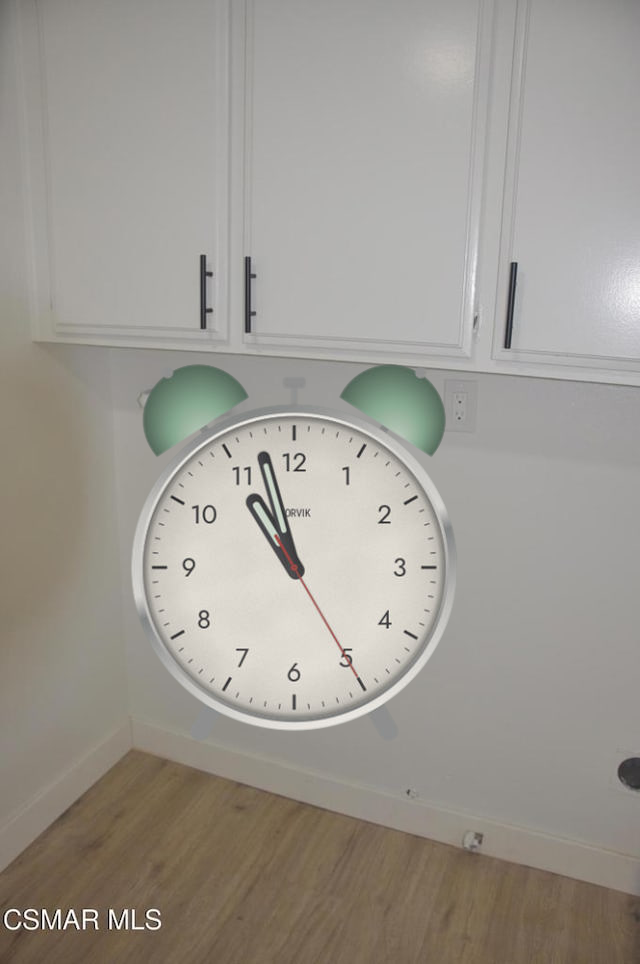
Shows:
10:57:25
